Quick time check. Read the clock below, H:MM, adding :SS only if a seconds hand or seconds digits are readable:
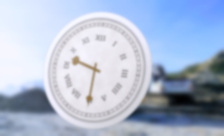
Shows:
9:30
